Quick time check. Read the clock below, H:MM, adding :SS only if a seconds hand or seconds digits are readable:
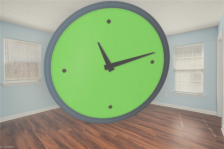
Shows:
11:13
